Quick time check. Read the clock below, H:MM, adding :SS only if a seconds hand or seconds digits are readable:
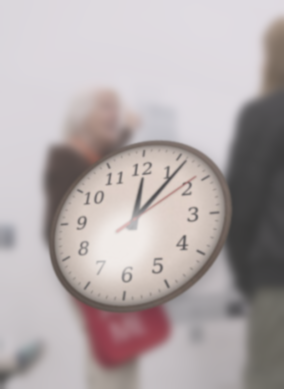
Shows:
12:06:09
